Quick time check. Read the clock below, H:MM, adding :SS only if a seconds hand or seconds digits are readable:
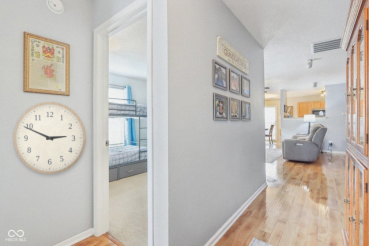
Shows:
2:49
